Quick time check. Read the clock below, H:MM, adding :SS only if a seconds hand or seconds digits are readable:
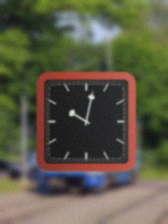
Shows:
10:02
